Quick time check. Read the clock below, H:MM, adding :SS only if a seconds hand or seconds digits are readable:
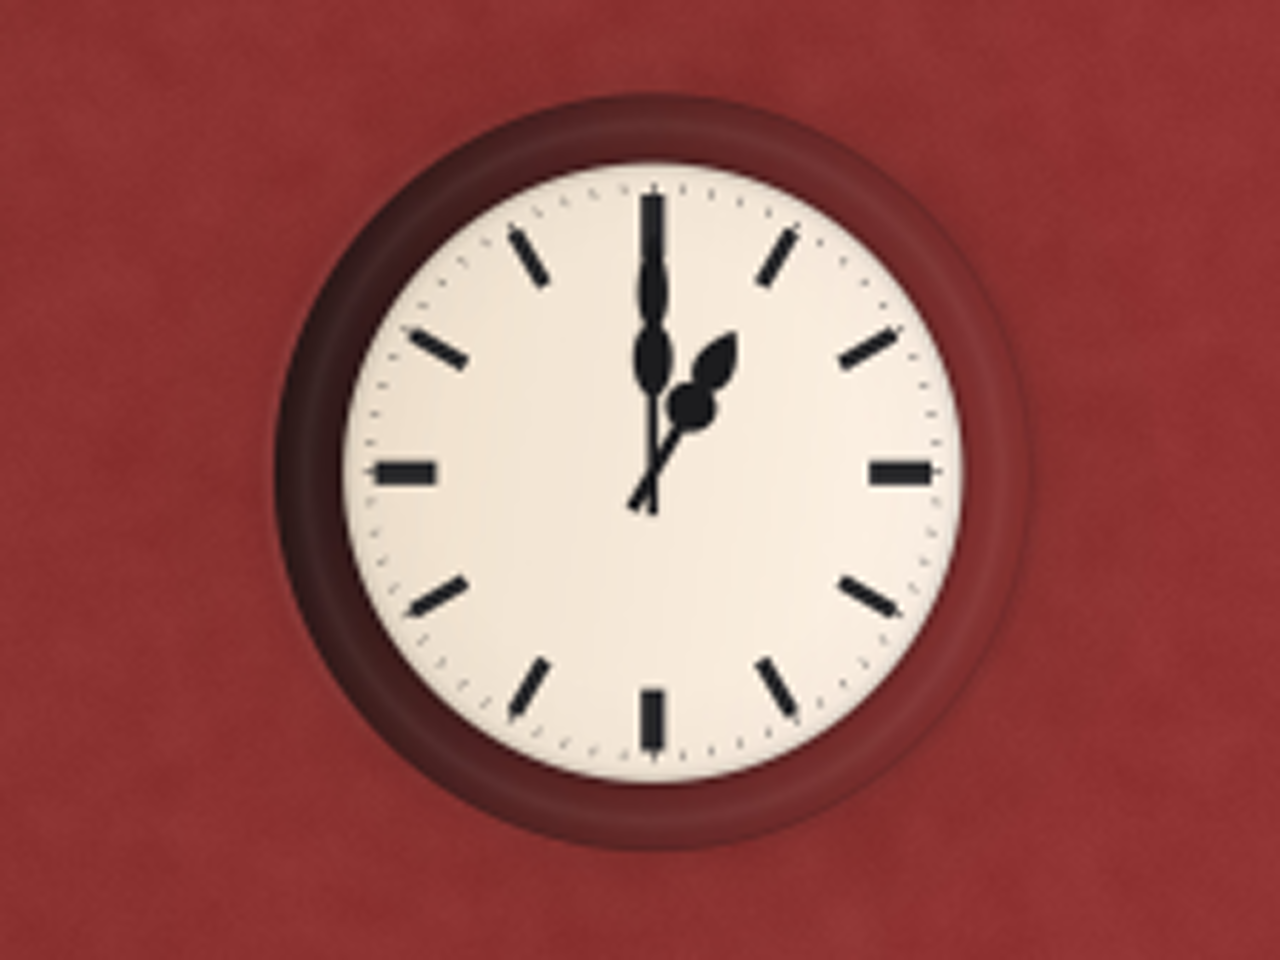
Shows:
1:00
